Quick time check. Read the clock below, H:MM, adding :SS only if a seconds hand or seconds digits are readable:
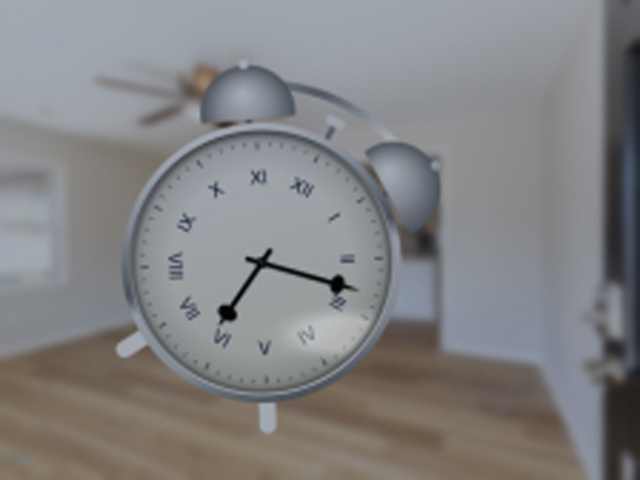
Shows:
6:13
